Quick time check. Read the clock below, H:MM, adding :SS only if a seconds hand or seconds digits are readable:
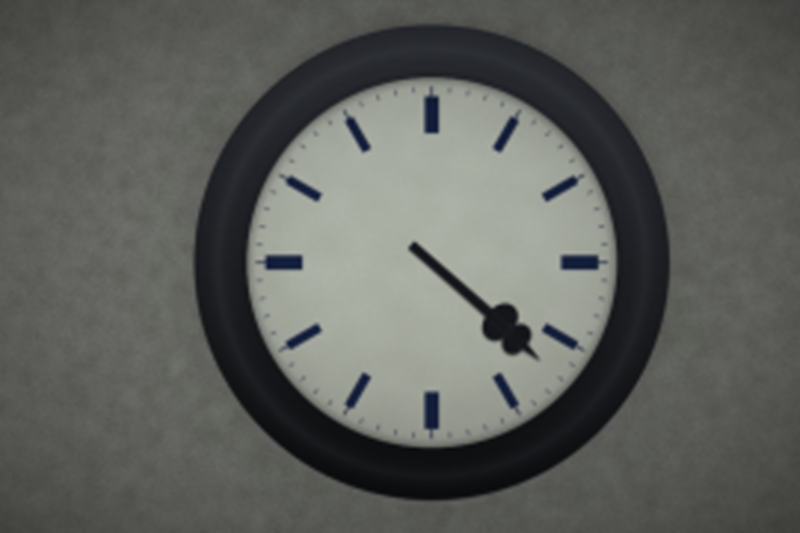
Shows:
4:22
